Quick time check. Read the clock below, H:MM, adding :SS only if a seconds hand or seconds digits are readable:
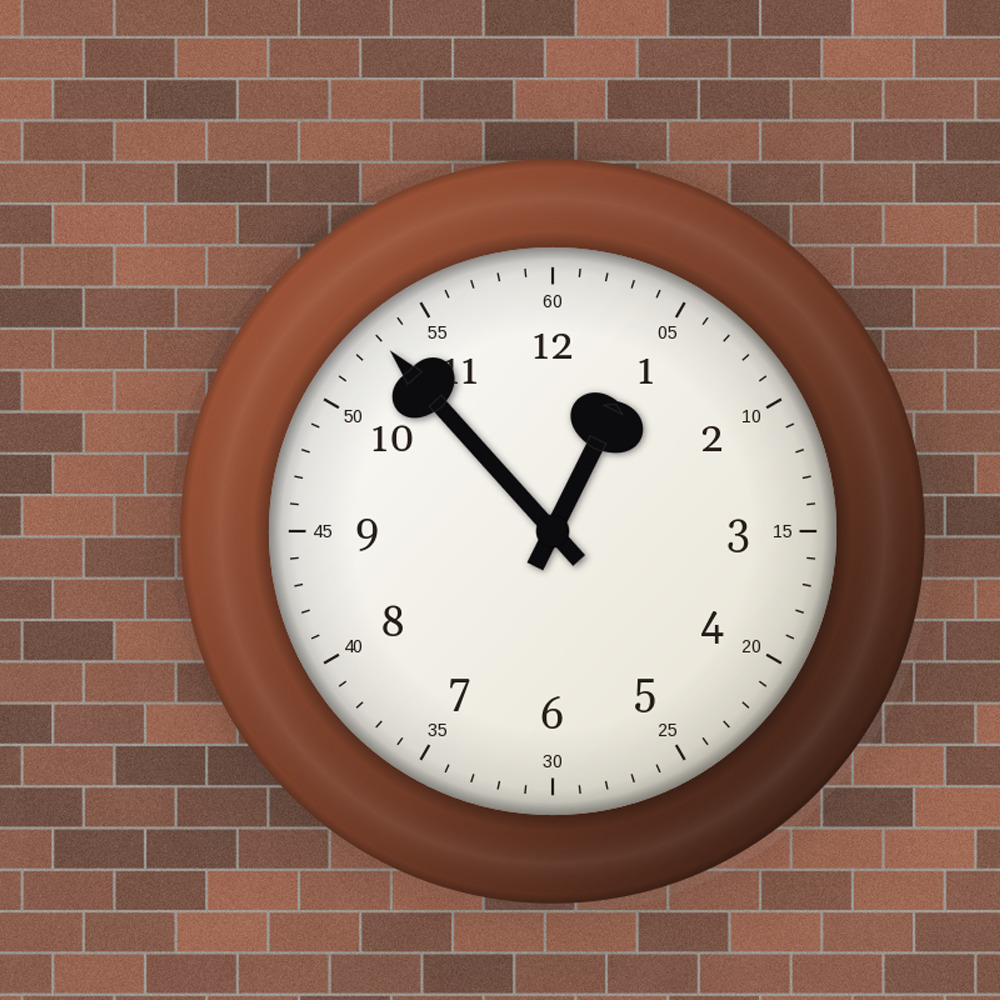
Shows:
12:53
